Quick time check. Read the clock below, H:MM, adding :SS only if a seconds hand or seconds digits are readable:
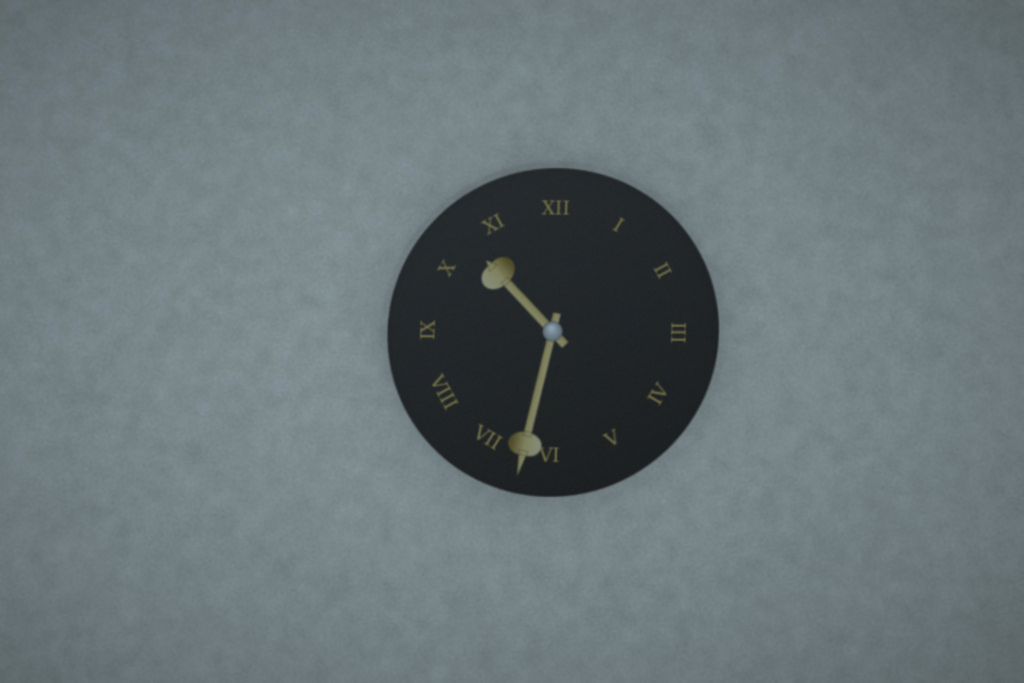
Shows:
10:32
